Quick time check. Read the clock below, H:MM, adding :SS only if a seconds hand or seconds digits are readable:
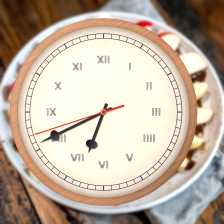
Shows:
6:40:42
